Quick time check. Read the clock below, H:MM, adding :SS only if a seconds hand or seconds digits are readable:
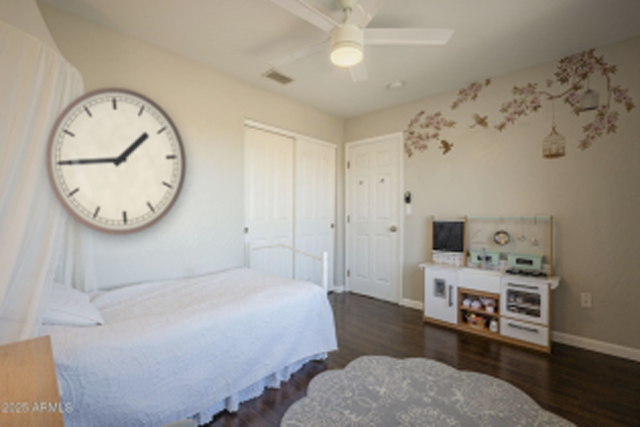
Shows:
1:45
